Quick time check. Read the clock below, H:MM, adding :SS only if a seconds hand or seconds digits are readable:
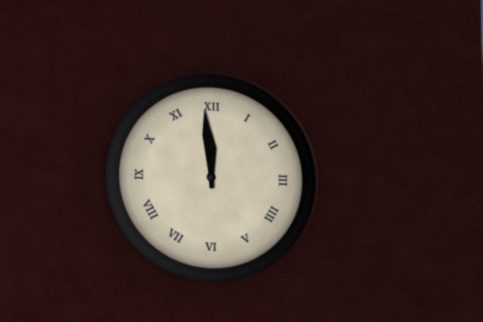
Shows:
11:59
